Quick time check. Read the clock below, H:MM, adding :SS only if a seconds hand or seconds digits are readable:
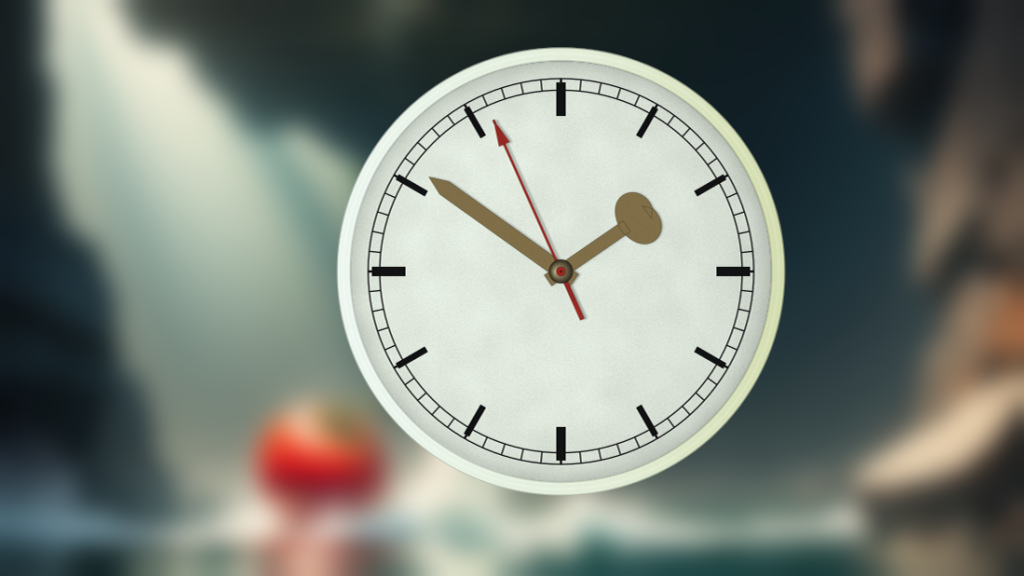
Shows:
1:50:56
